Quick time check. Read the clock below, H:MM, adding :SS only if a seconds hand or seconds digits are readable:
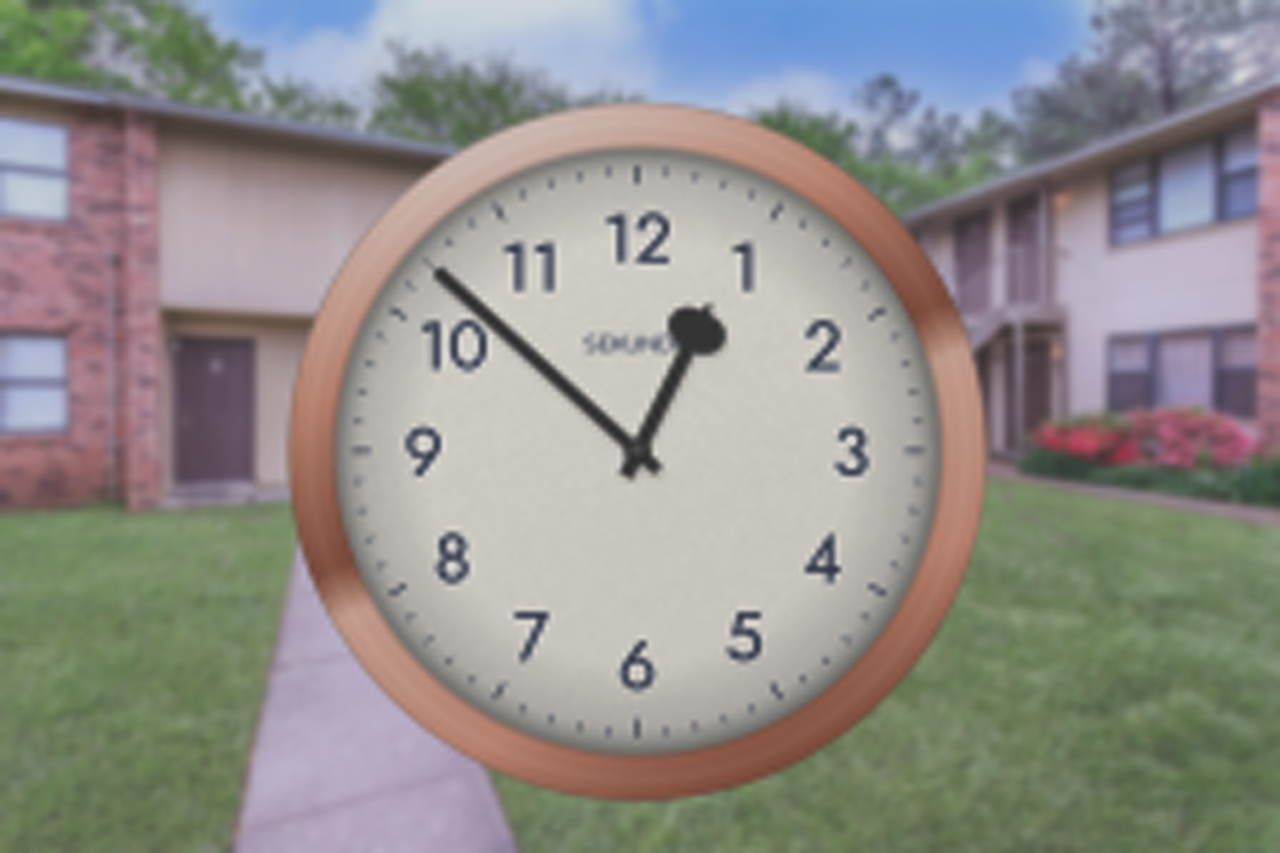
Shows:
12:52
